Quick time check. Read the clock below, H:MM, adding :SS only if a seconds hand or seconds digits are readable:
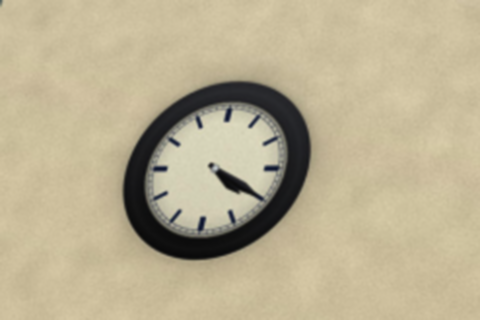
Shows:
4:20
